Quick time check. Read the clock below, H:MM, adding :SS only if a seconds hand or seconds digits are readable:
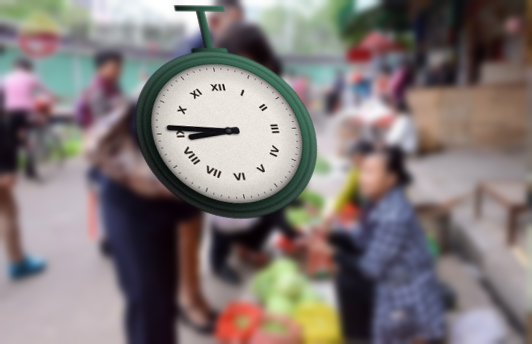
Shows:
8:46
